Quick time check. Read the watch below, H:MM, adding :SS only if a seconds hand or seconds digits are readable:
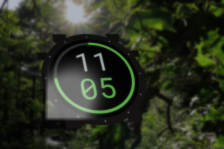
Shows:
11:05
